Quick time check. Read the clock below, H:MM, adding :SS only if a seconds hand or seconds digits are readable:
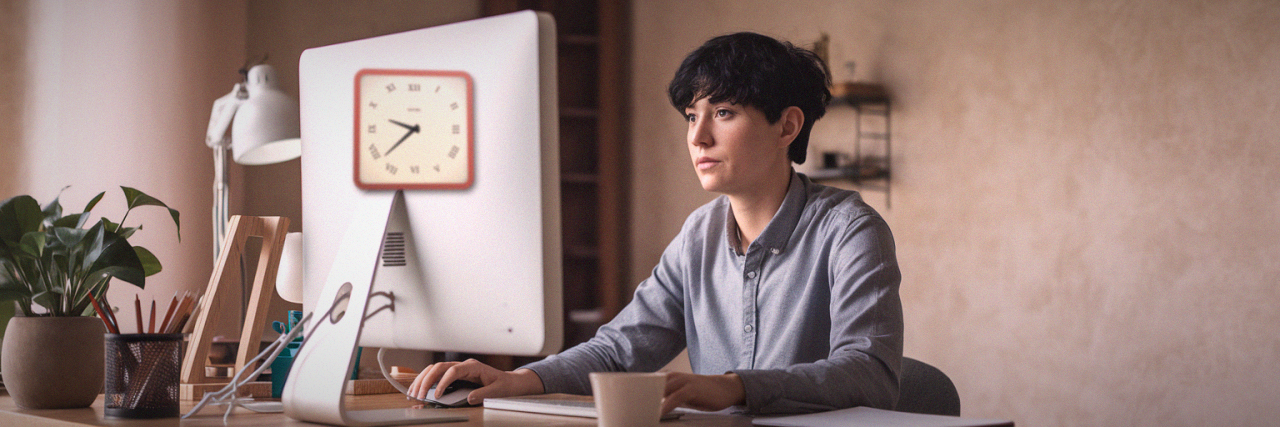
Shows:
9:38
